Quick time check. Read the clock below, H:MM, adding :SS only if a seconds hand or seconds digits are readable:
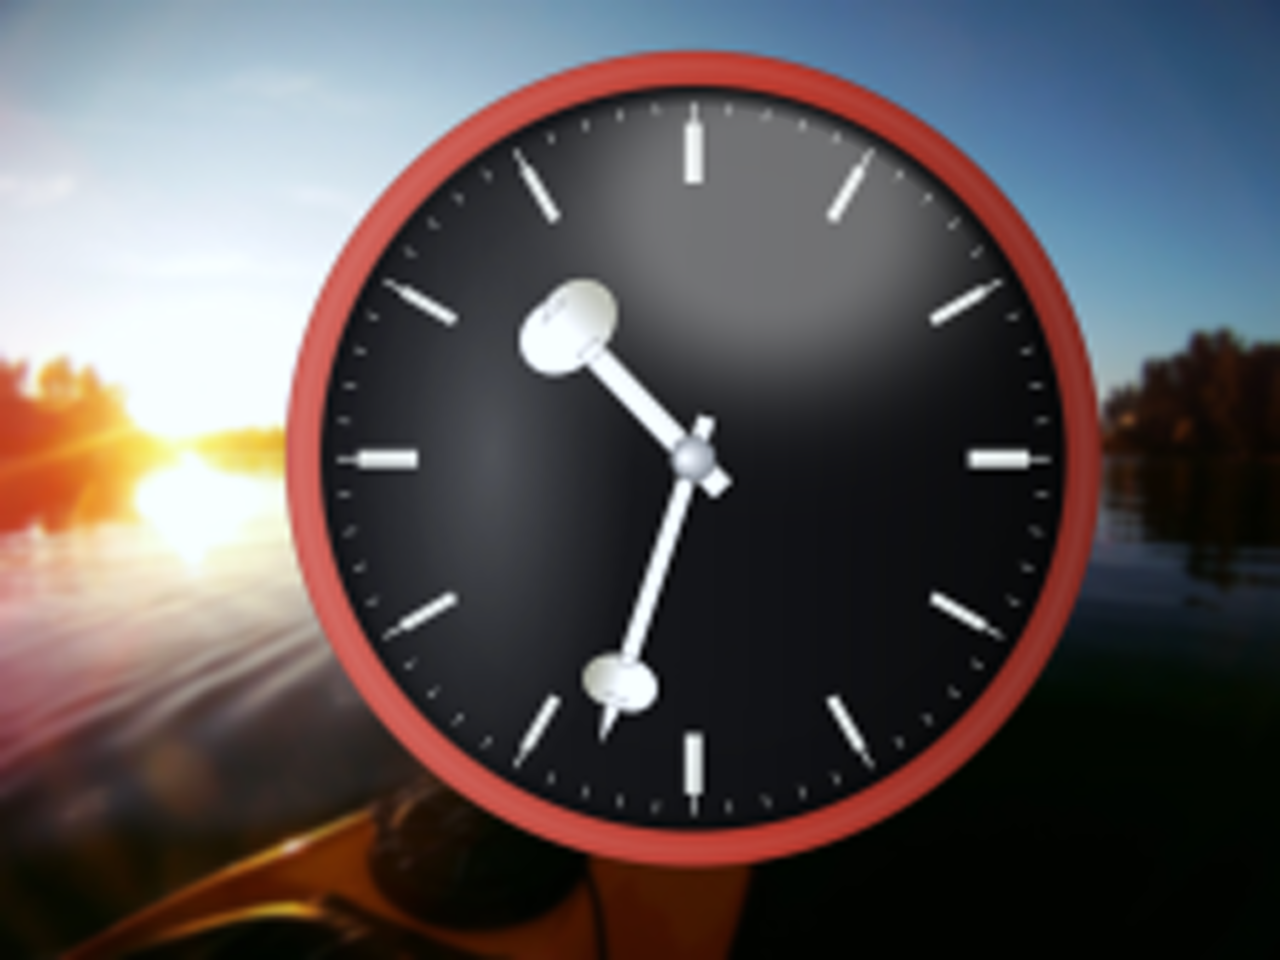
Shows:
10:33
